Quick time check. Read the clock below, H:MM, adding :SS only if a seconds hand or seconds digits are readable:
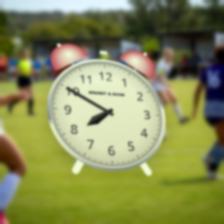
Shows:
7:50
